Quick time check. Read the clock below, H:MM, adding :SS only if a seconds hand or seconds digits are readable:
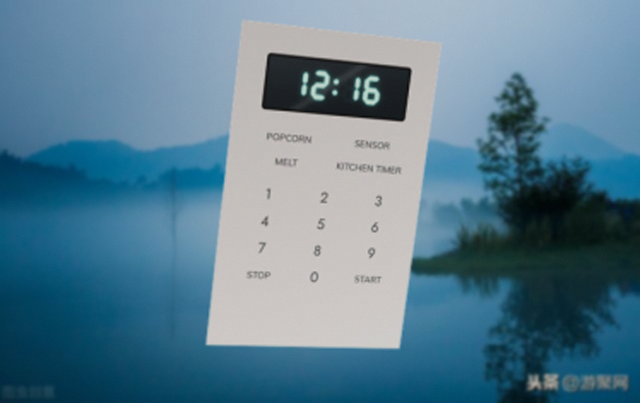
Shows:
12:16
